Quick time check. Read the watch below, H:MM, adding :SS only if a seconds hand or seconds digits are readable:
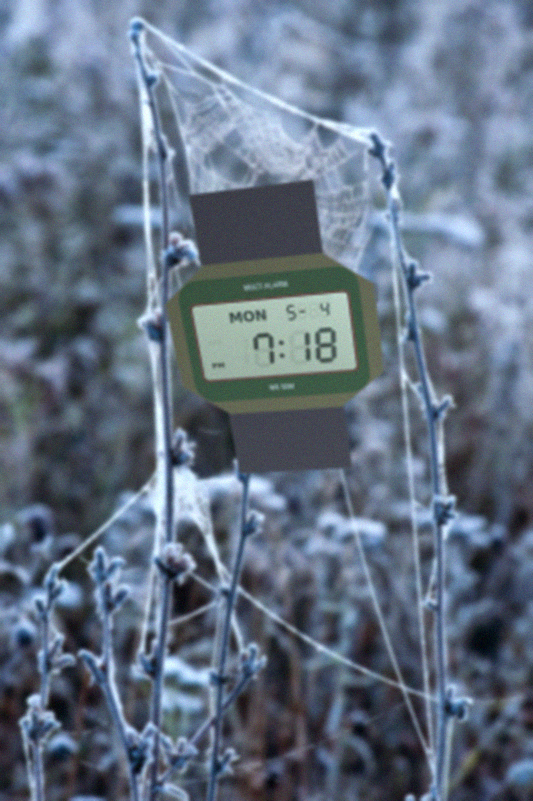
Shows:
7:18
